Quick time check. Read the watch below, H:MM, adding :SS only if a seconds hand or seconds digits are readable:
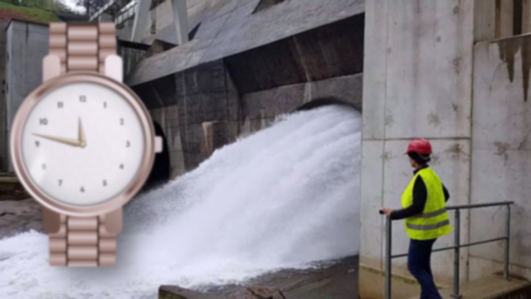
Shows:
11:47
